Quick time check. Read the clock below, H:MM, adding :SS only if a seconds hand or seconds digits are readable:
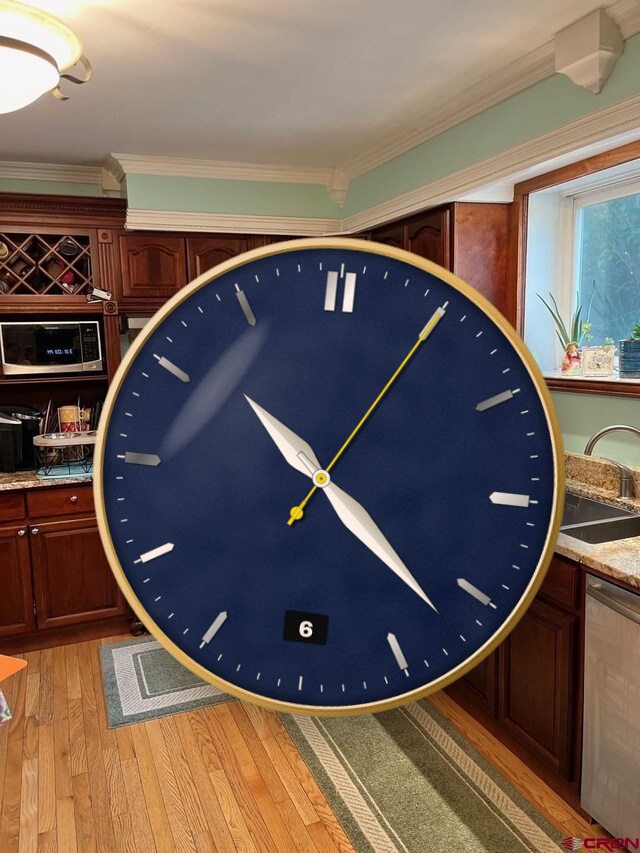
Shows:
10:22:05
